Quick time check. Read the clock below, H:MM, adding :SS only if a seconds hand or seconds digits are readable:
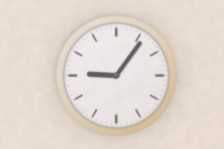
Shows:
9:06
